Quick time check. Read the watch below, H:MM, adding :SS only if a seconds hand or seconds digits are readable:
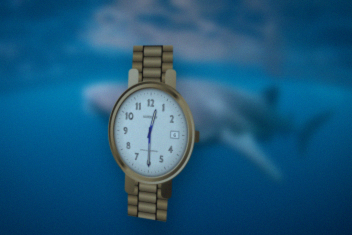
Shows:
12:30
